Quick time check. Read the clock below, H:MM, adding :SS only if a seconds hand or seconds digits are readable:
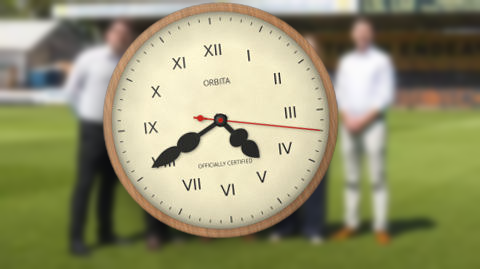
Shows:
4:40:17
